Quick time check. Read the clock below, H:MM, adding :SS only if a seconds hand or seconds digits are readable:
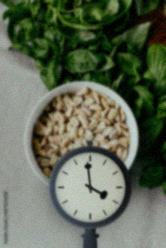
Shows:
3:59
